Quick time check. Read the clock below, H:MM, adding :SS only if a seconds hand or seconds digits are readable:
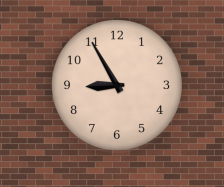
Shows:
8:55
